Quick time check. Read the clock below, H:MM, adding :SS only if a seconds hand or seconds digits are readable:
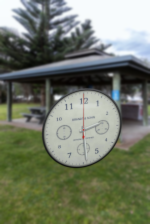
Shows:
2:29
